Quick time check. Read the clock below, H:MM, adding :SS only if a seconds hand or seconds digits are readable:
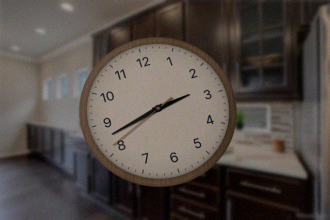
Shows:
2:42:41
